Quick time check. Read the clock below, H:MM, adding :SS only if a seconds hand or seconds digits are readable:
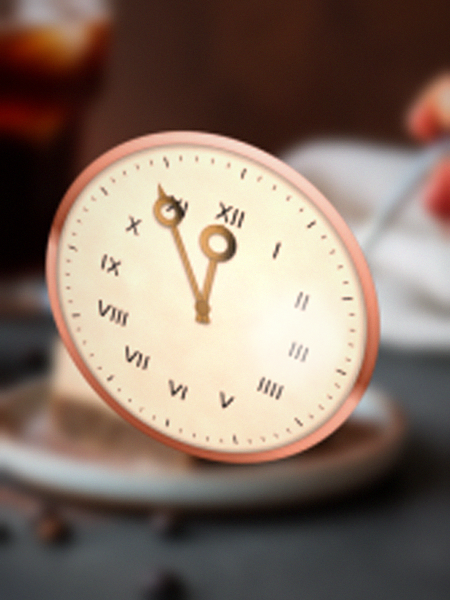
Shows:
11:54
